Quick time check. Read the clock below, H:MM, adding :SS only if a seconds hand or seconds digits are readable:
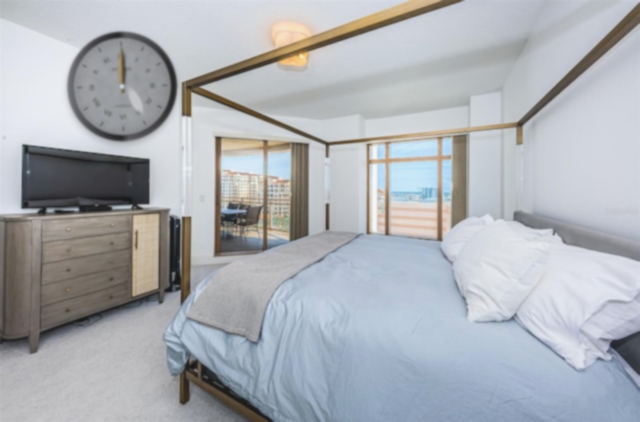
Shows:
12:00
